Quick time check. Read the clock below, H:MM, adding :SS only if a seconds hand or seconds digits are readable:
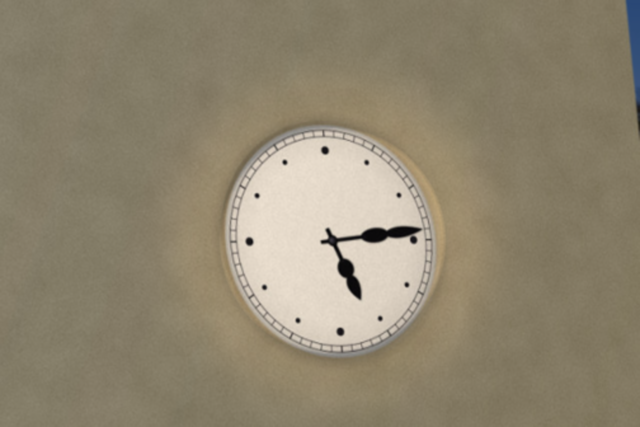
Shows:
5:14
